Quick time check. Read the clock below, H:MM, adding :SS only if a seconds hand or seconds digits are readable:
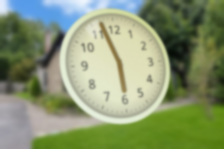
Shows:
5:57
